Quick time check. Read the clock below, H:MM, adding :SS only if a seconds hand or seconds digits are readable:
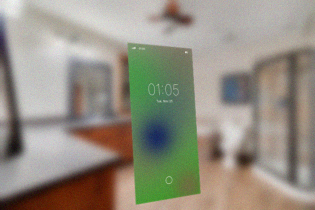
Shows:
1:05
